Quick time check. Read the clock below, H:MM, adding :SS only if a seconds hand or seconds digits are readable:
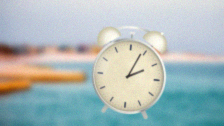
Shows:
2:04
